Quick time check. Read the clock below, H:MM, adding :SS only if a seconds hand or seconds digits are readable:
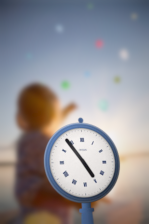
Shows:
4:54
